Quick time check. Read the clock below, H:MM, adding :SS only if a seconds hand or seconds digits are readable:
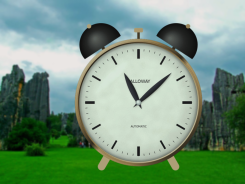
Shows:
11:08
